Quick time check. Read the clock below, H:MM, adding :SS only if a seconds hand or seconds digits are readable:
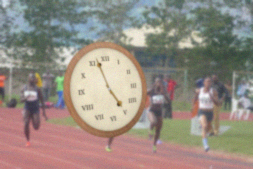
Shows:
4:57
